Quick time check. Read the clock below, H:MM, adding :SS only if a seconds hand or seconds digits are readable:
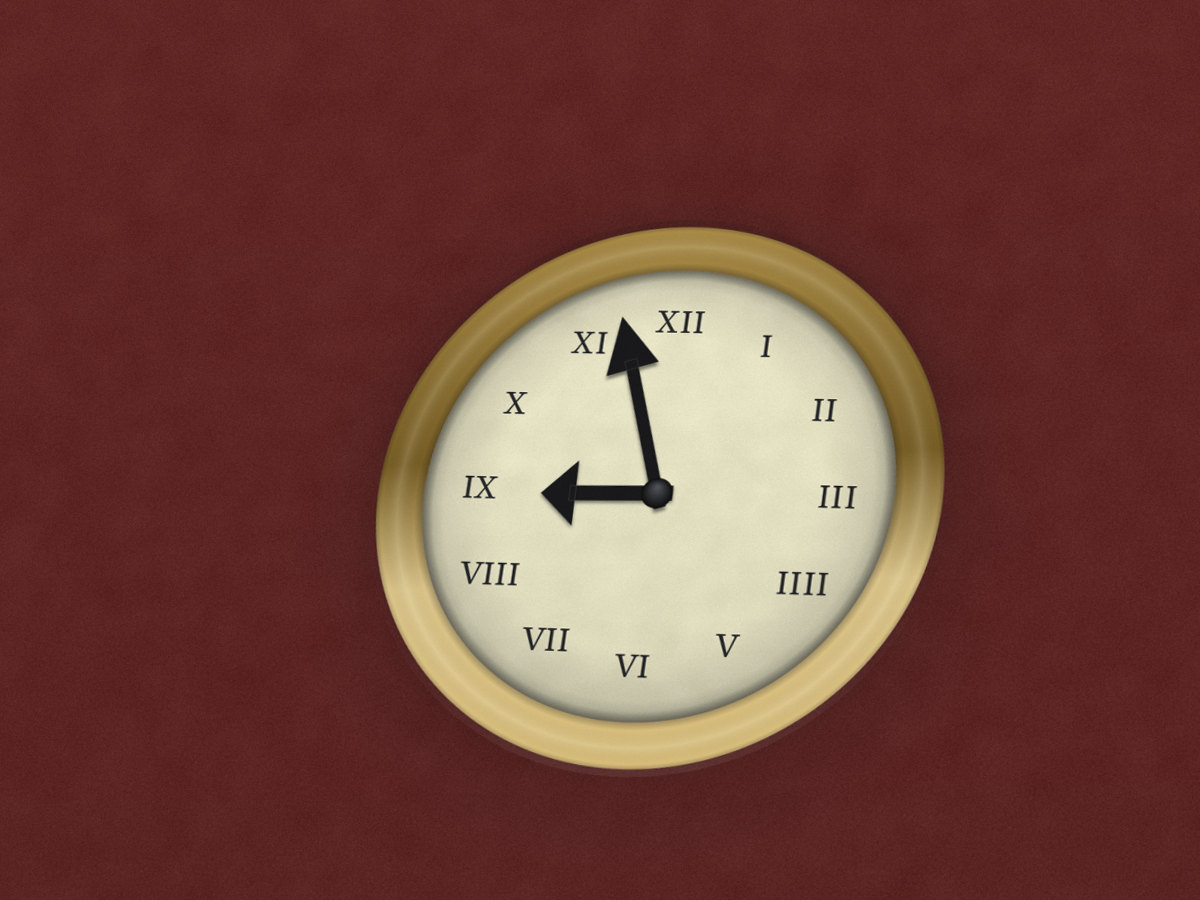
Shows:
8:57
